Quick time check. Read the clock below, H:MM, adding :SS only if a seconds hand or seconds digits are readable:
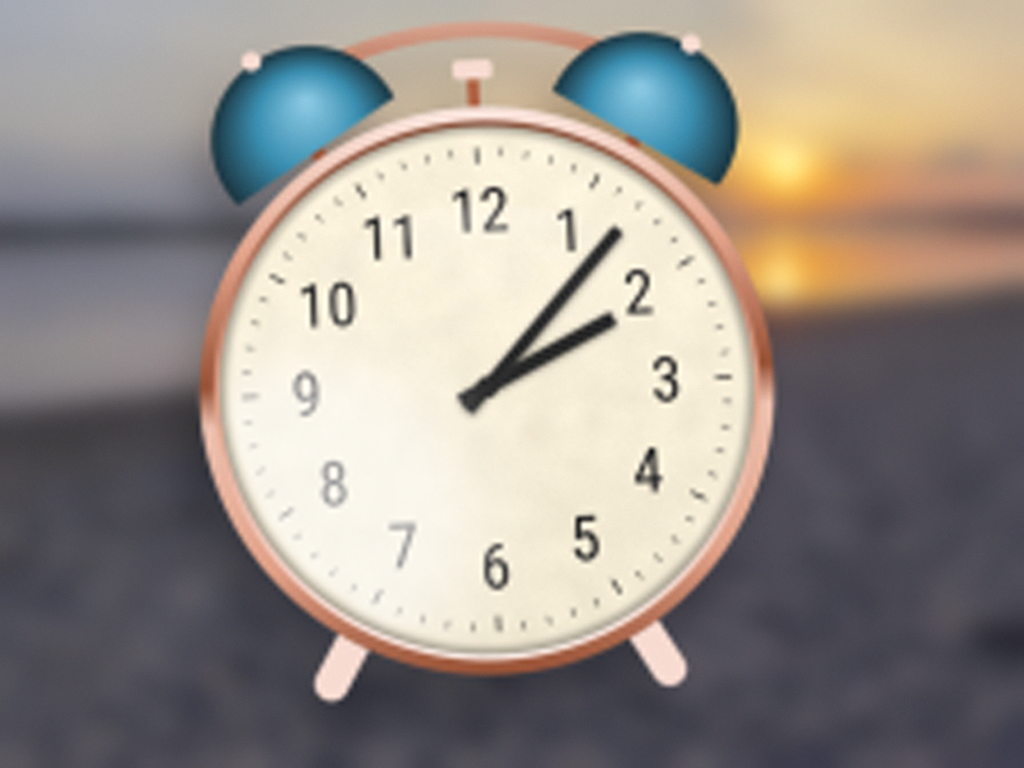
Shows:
2:07
